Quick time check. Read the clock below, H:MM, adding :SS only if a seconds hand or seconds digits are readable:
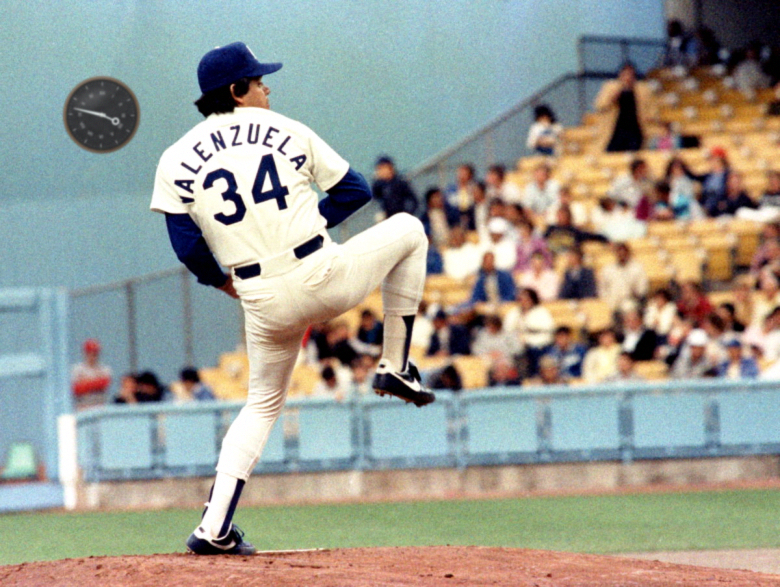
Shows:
3:47
